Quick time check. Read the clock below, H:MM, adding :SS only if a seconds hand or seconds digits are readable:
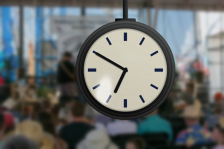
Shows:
6:50
